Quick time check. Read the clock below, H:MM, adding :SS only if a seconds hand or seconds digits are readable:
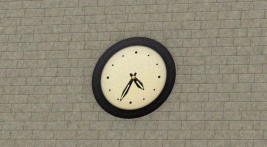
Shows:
4:34
